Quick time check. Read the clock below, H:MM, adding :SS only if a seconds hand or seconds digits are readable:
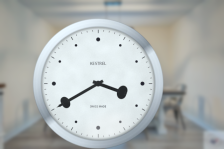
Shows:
3:40
